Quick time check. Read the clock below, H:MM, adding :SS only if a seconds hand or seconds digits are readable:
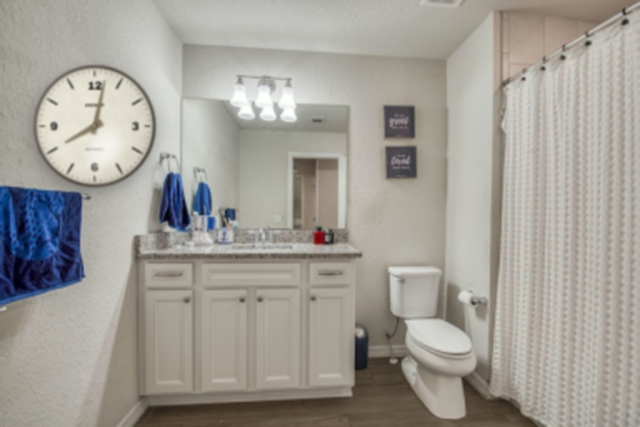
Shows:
8:02
